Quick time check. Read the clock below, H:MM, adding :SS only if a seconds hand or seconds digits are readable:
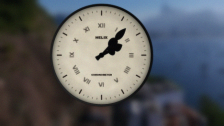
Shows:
2:07
